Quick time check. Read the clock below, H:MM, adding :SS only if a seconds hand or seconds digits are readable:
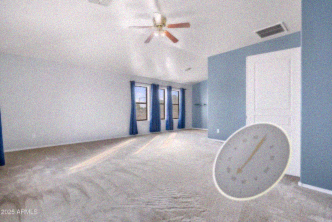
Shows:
7:04
